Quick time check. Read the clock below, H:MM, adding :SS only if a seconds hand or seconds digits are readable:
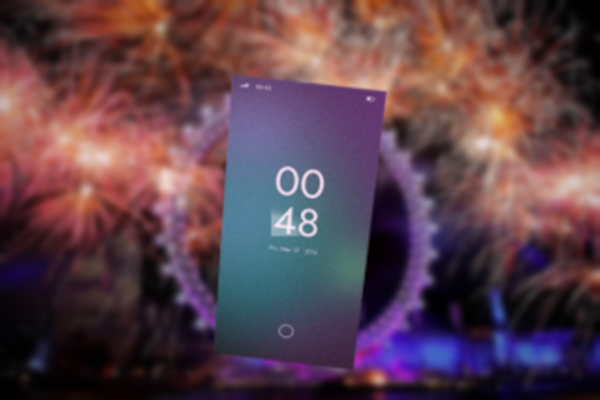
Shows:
0:48
